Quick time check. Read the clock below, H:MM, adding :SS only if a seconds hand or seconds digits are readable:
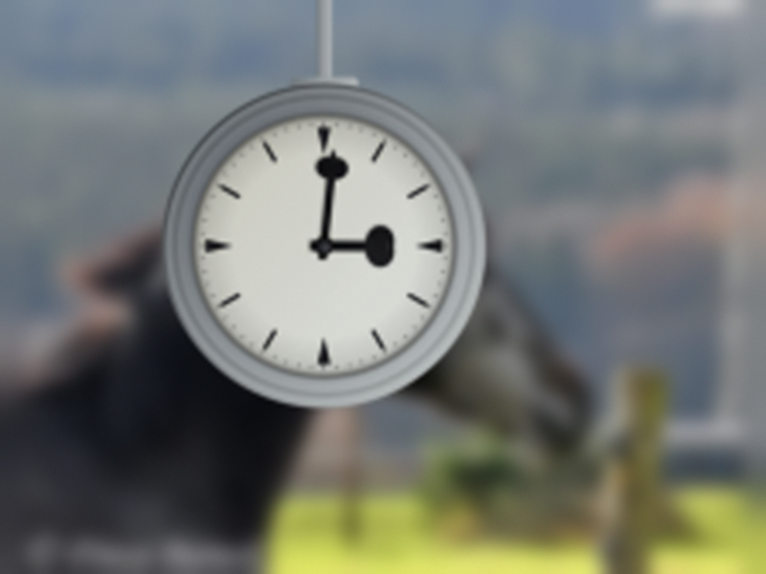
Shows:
3:01
